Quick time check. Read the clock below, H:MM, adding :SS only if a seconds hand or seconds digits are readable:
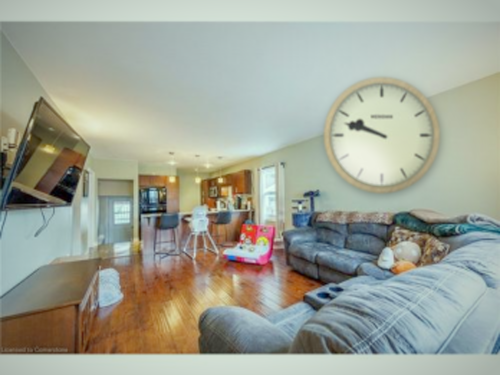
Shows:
9:48
